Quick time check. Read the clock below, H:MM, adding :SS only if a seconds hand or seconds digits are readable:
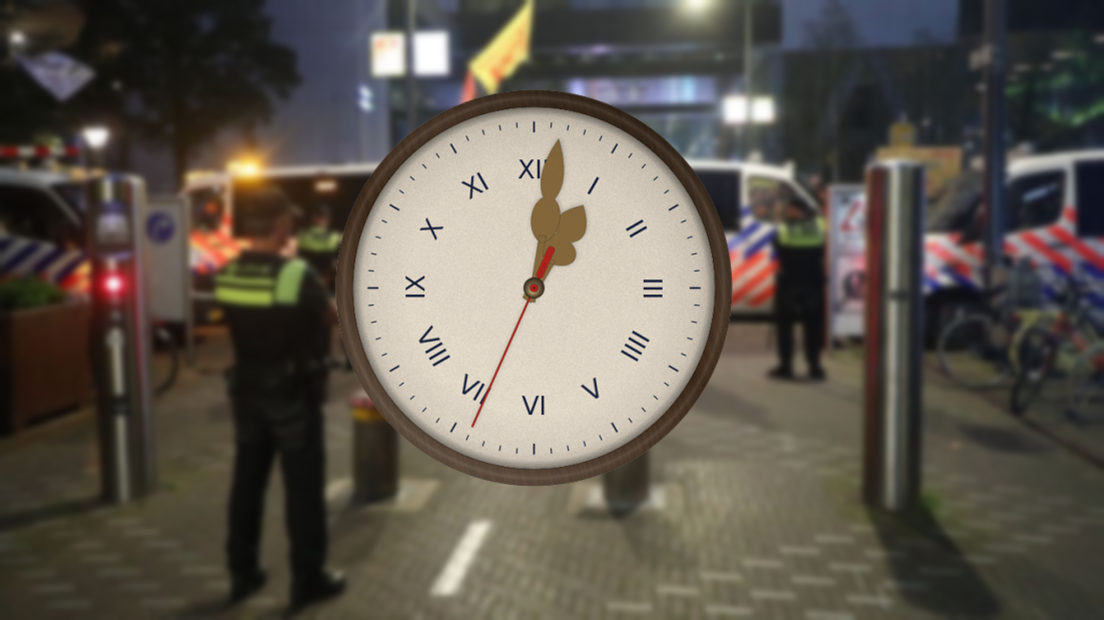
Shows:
1:01:34
